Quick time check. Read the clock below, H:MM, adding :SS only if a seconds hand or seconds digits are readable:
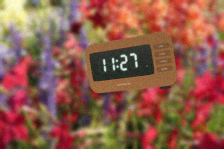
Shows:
11:27
